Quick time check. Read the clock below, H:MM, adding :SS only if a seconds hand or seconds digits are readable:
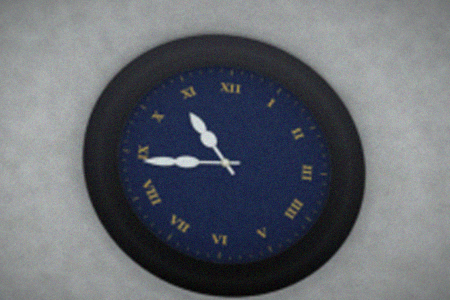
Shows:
10:44
